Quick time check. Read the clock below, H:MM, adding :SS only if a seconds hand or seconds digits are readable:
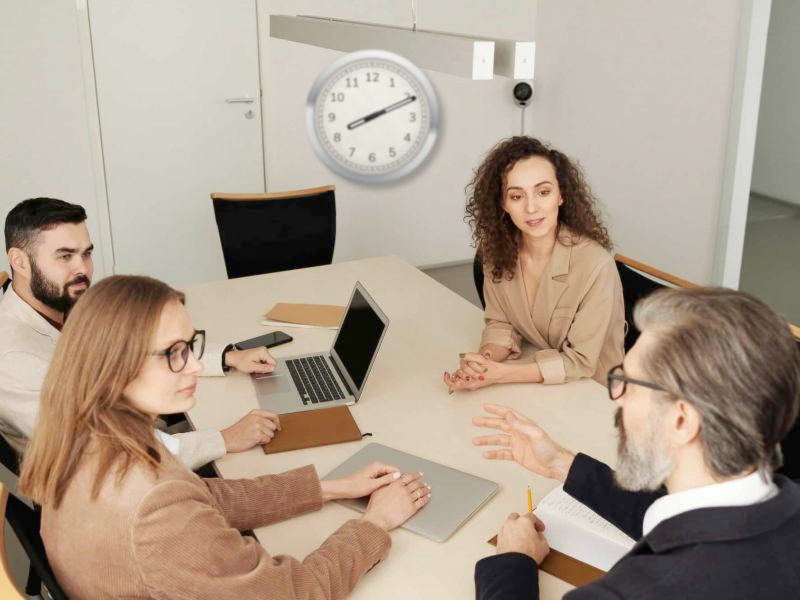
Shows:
8:11
